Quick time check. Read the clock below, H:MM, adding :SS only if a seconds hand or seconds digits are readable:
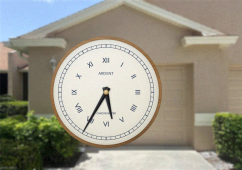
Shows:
5:35
